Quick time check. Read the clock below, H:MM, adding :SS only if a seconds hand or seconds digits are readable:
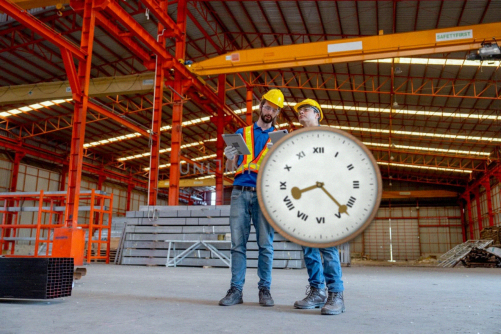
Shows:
8:23
